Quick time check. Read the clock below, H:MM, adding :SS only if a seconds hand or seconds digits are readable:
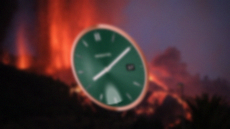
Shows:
8:10
